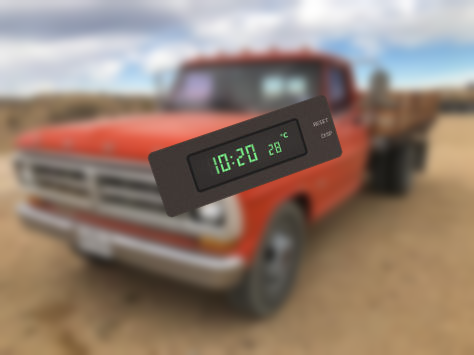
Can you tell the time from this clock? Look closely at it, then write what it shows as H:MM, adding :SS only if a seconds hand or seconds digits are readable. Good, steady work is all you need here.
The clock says 10:20
